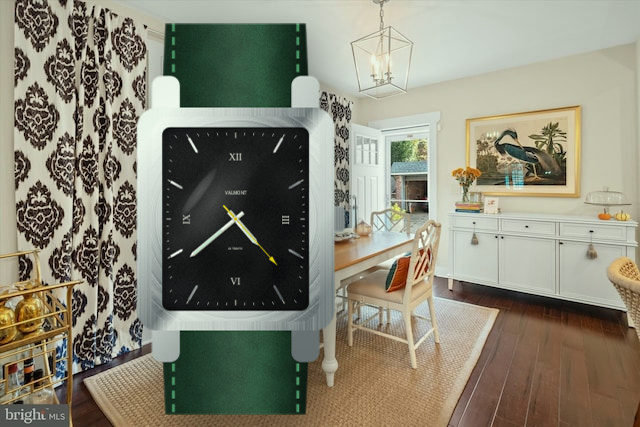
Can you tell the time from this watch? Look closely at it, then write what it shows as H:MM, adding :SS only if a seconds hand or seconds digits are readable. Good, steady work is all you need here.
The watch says 4:38:23
